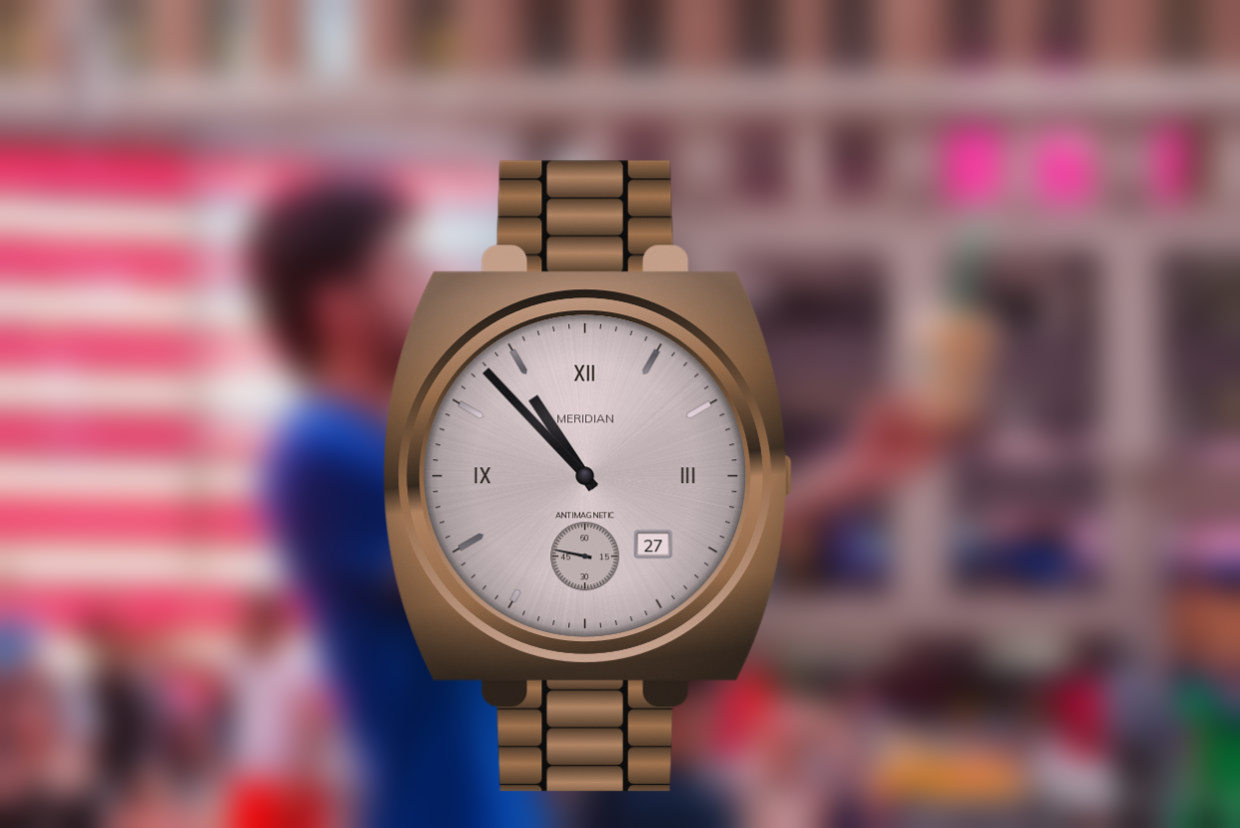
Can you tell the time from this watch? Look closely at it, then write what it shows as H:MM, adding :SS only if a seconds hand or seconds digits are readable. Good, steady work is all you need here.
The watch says 10:52:47
